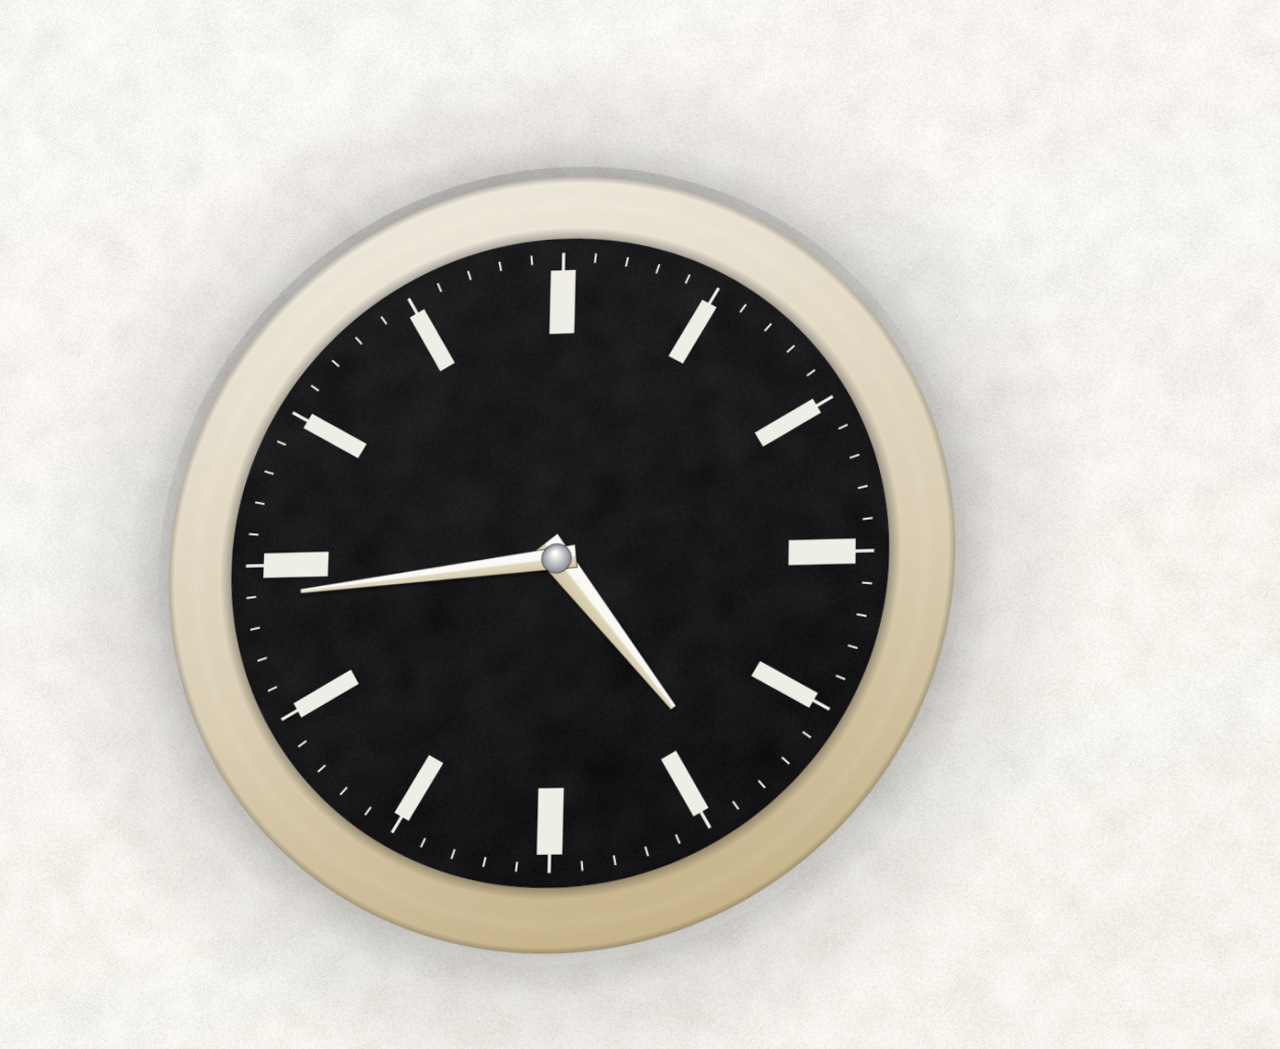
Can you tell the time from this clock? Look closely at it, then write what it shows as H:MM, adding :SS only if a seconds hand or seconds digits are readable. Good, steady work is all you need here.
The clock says 4:44
